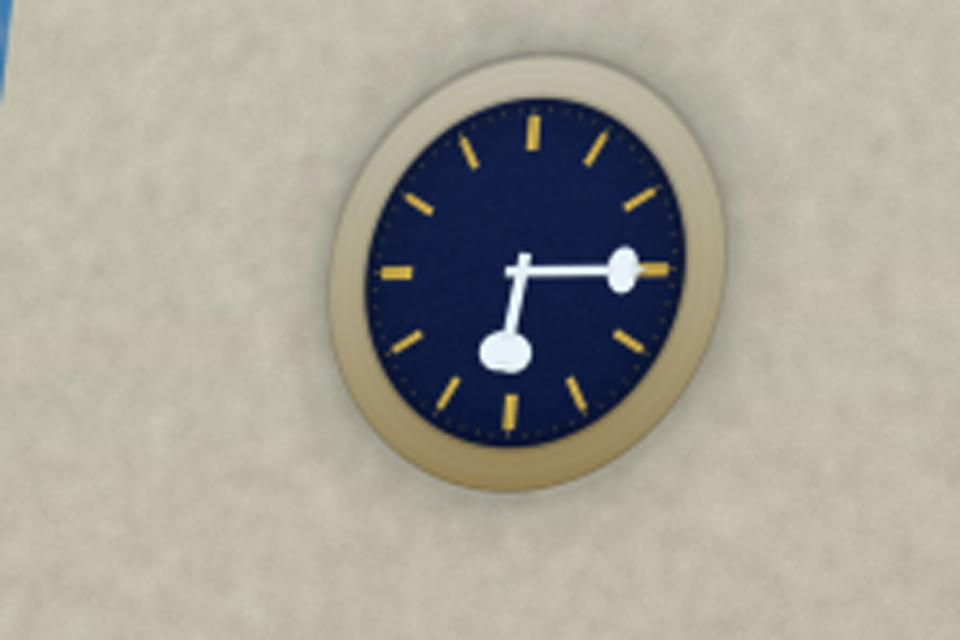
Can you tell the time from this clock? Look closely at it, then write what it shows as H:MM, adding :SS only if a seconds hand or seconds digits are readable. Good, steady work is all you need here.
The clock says 6:15
